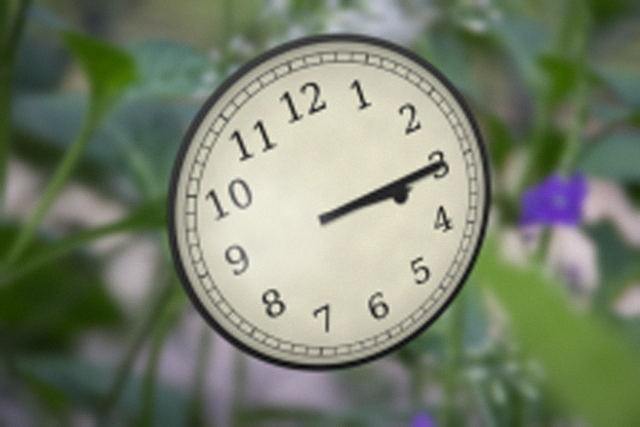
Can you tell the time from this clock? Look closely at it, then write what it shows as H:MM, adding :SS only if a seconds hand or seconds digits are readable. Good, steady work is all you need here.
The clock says 3:15
